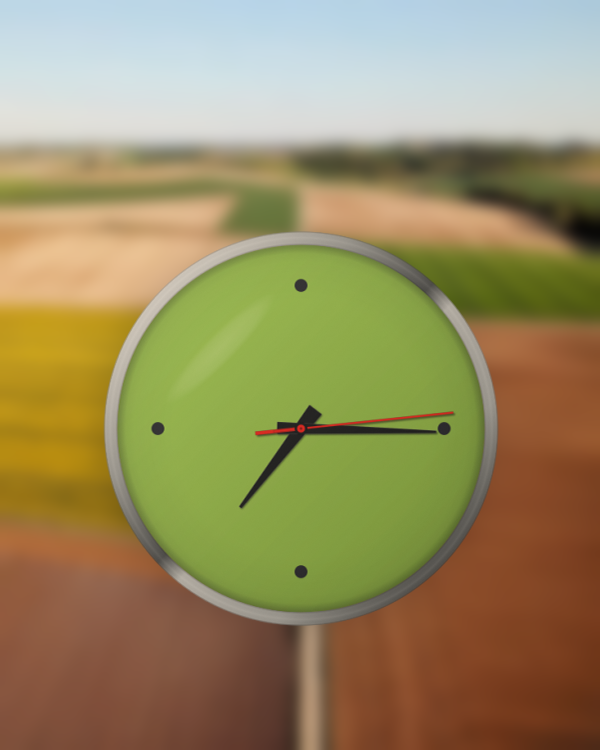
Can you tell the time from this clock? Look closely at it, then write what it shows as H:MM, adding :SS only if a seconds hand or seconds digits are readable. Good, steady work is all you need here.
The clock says 7:15:14
